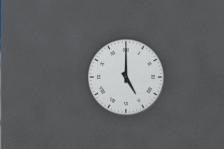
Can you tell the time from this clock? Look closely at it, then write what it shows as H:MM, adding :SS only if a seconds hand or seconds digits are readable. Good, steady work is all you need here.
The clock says 5:00
